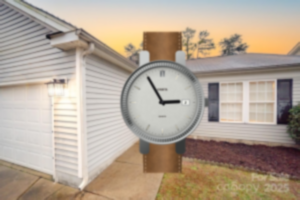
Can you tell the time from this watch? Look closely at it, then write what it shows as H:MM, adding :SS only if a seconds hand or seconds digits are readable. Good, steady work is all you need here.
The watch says 2:55
